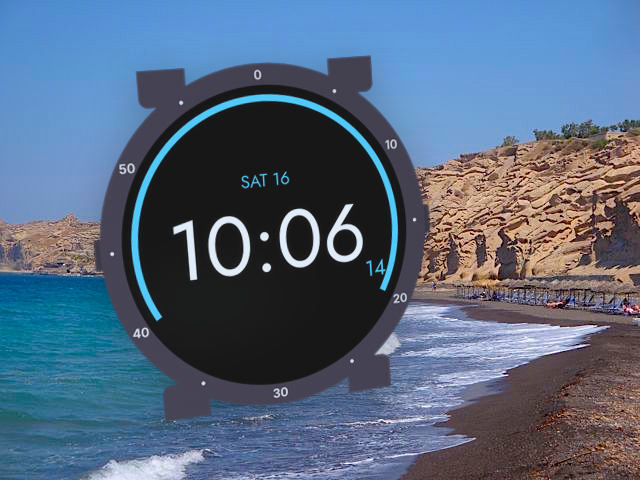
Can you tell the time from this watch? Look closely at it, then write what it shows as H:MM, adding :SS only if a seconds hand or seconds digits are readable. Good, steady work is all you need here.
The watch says 10:06:14
